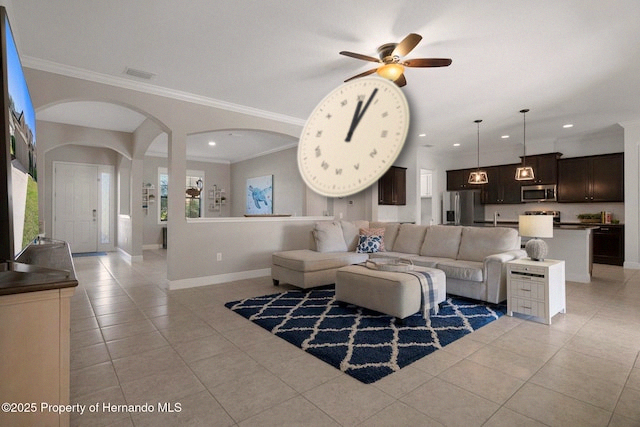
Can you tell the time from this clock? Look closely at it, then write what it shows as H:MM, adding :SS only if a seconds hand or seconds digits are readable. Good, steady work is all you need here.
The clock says 12:03
